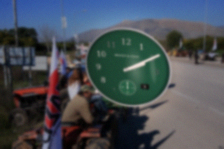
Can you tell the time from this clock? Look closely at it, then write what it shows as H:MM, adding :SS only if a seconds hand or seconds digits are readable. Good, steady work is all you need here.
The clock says 2:10
